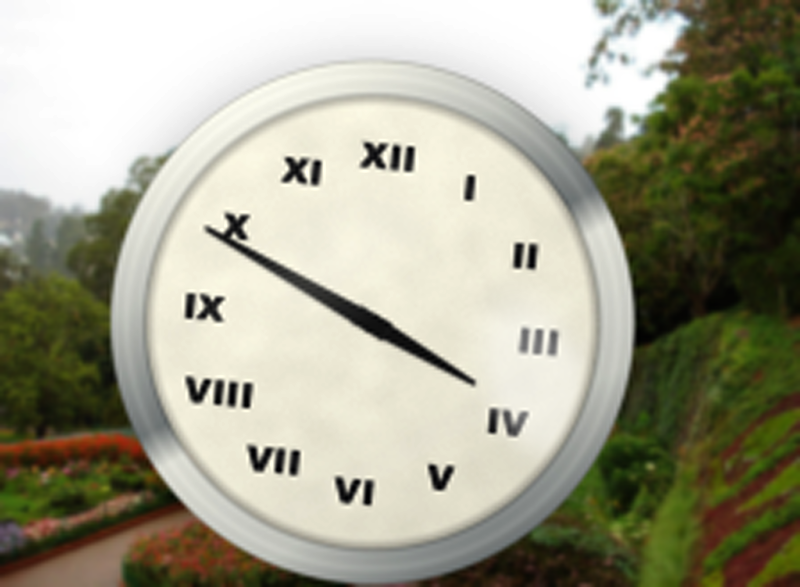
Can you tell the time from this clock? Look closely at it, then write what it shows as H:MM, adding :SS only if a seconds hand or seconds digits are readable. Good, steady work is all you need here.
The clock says 3:49
